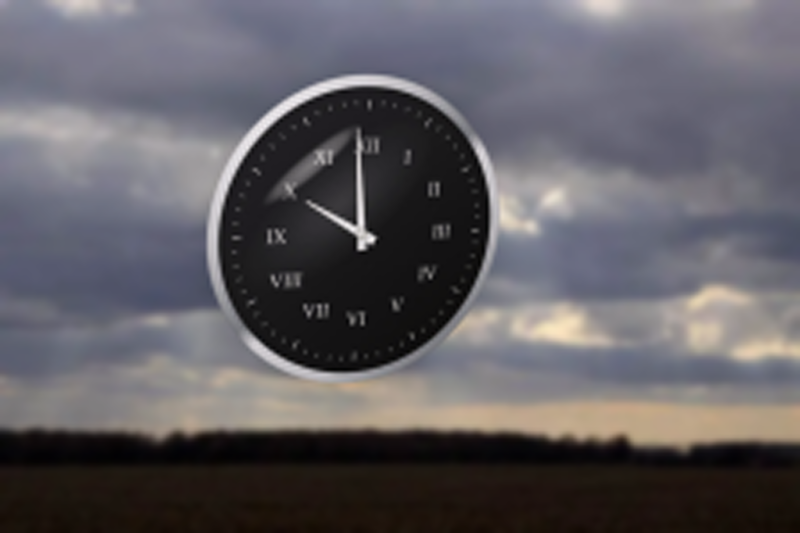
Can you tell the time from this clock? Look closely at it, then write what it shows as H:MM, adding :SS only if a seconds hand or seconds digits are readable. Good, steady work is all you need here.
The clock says 9:59
